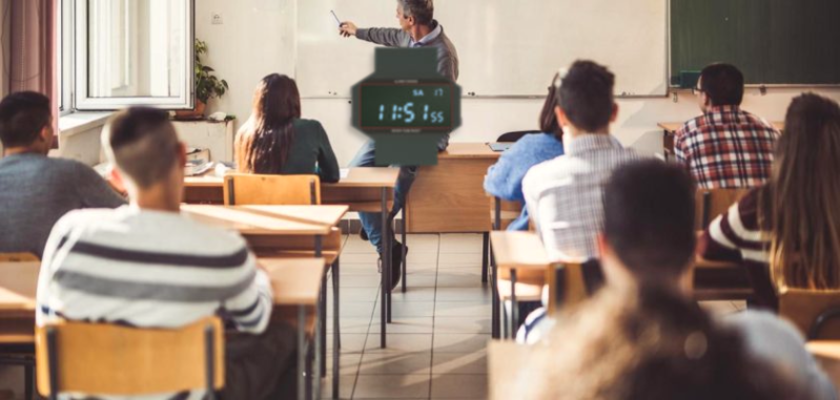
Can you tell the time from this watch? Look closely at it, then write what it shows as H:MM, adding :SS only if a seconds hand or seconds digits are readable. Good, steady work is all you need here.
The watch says 11:51
